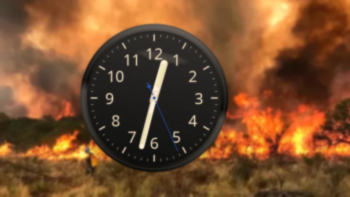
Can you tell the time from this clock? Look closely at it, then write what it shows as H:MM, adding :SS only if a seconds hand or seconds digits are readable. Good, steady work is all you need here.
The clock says 12:32:26
